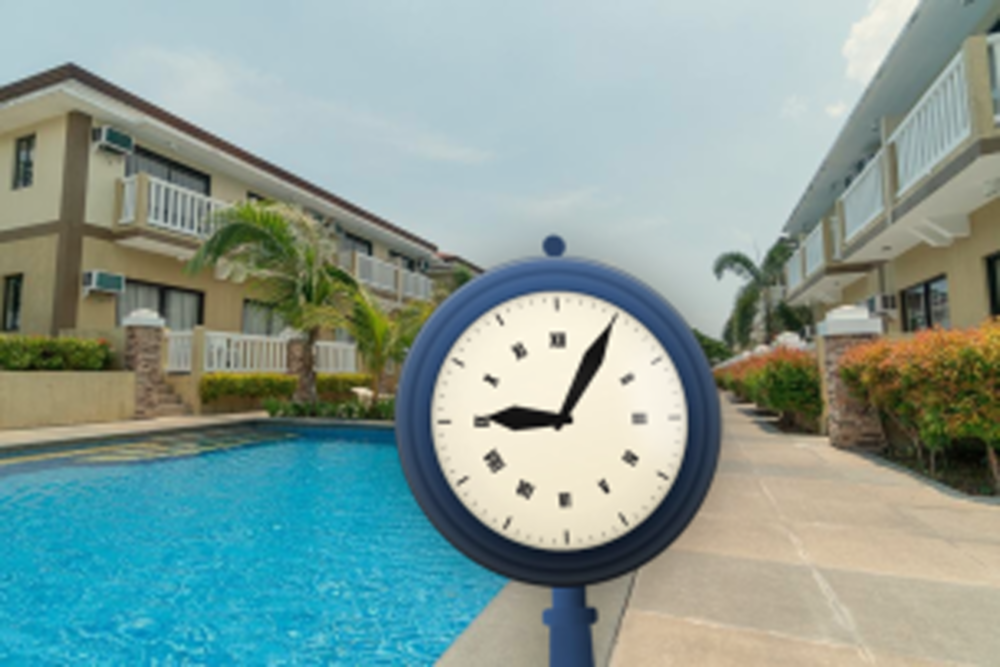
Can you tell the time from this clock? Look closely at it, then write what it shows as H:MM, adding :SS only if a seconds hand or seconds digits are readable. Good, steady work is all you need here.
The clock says 9:05
